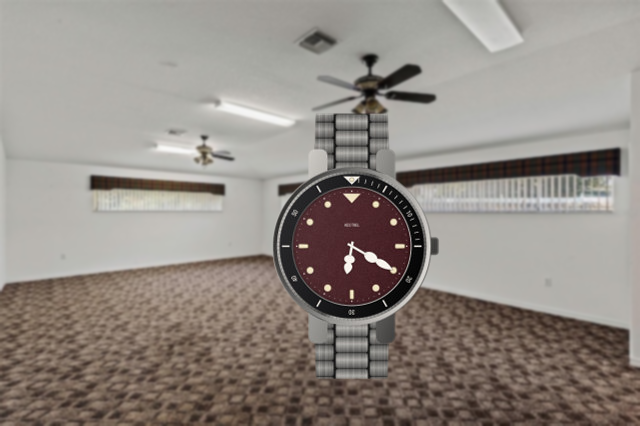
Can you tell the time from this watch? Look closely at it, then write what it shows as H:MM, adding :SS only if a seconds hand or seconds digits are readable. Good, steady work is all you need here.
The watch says 6:20
